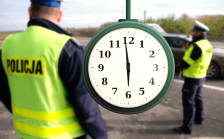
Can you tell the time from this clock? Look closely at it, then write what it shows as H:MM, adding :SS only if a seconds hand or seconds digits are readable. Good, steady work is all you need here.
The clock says 5:59
